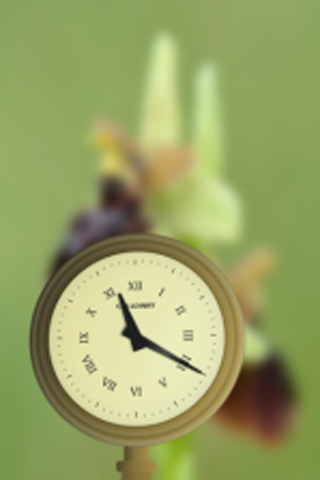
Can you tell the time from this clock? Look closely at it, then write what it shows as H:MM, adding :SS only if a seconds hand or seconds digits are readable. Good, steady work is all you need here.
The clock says 11:20
